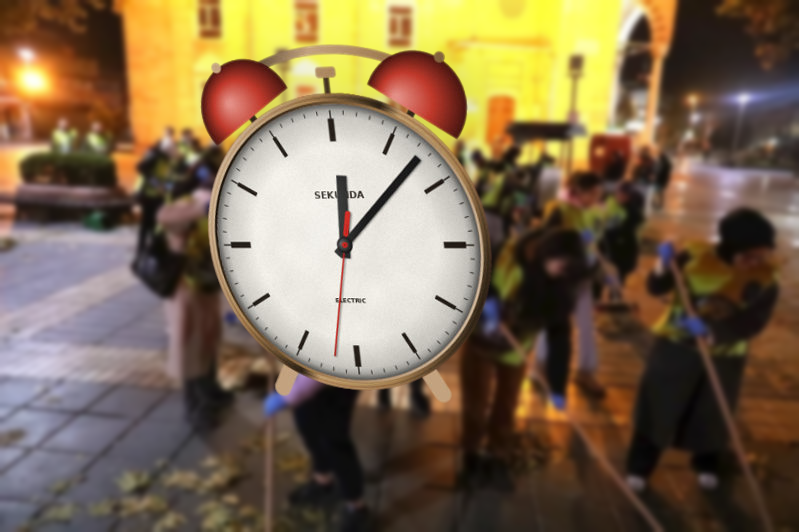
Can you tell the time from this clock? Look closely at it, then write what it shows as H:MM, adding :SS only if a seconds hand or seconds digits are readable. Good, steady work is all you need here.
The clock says 12:07:32
